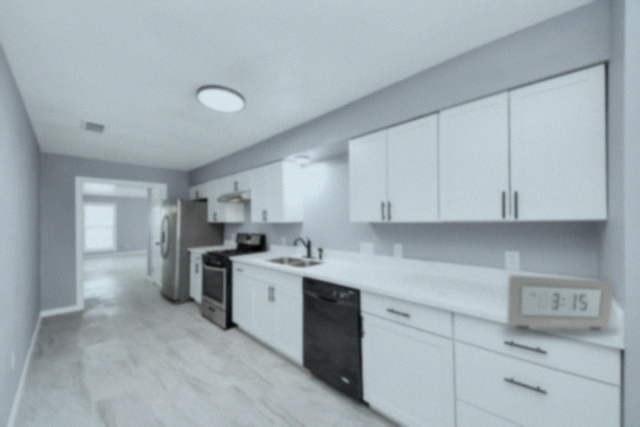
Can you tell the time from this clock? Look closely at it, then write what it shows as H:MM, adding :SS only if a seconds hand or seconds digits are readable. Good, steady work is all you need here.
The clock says 3:15
